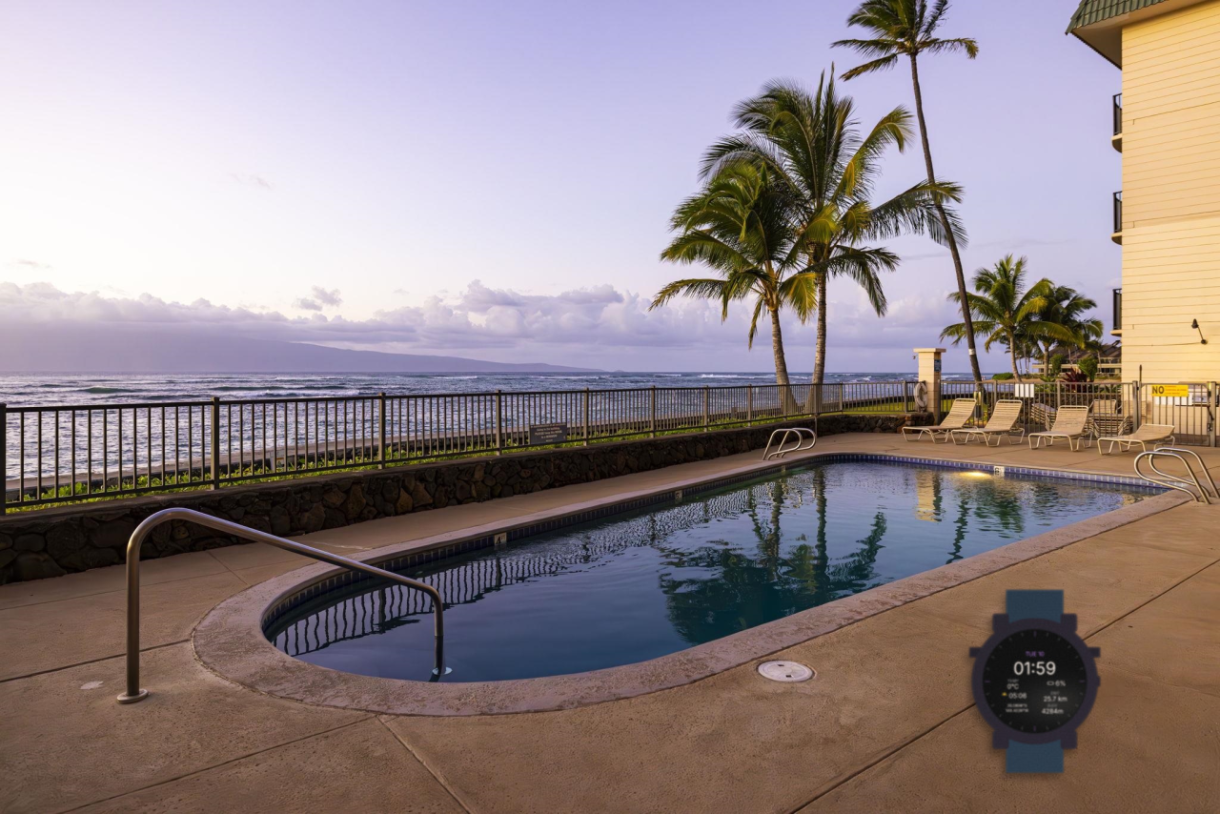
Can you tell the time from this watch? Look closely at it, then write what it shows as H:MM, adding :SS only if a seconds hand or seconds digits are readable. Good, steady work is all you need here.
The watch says 1:59
